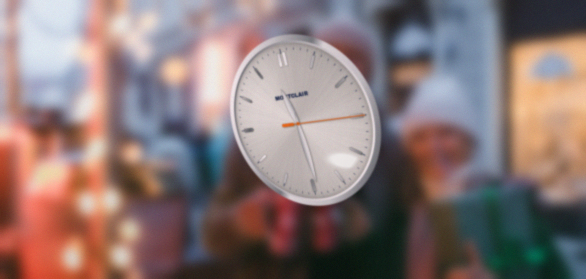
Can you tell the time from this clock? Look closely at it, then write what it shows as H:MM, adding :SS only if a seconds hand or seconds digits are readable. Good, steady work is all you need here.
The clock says 11:29:15
